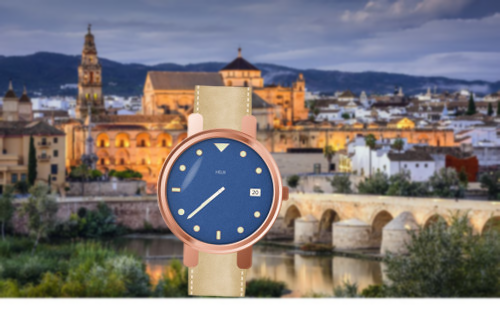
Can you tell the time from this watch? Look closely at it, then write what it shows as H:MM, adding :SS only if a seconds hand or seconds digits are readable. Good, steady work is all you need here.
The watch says 7:38
